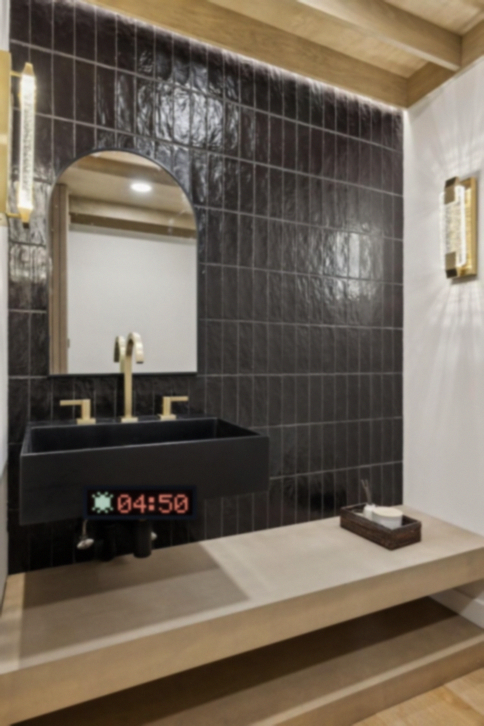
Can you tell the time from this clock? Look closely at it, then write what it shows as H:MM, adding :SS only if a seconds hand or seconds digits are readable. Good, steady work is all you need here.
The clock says 4:50
